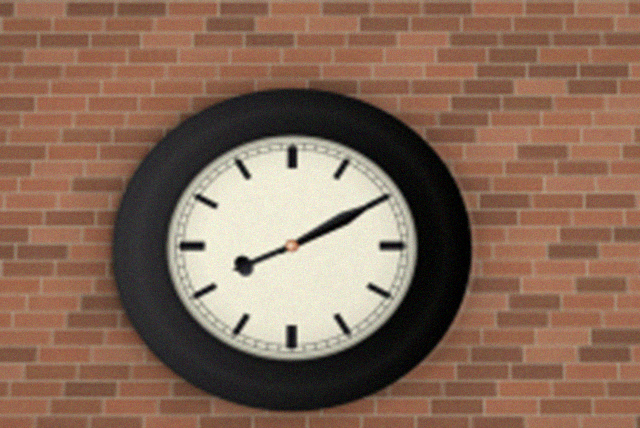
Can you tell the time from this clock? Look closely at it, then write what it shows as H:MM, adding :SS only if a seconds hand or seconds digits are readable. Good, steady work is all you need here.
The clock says 8:10
